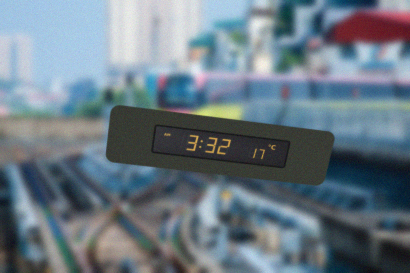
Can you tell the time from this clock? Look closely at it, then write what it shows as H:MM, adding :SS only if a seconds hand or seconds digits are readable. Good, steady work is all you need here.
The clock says 3:32
